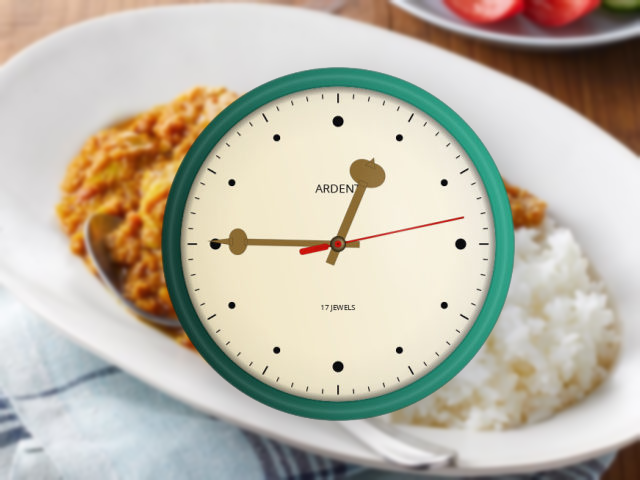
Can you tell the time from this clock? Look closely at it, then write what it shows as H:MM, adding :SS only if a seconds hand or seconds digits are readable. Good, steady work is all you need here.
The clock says 12:45:13
